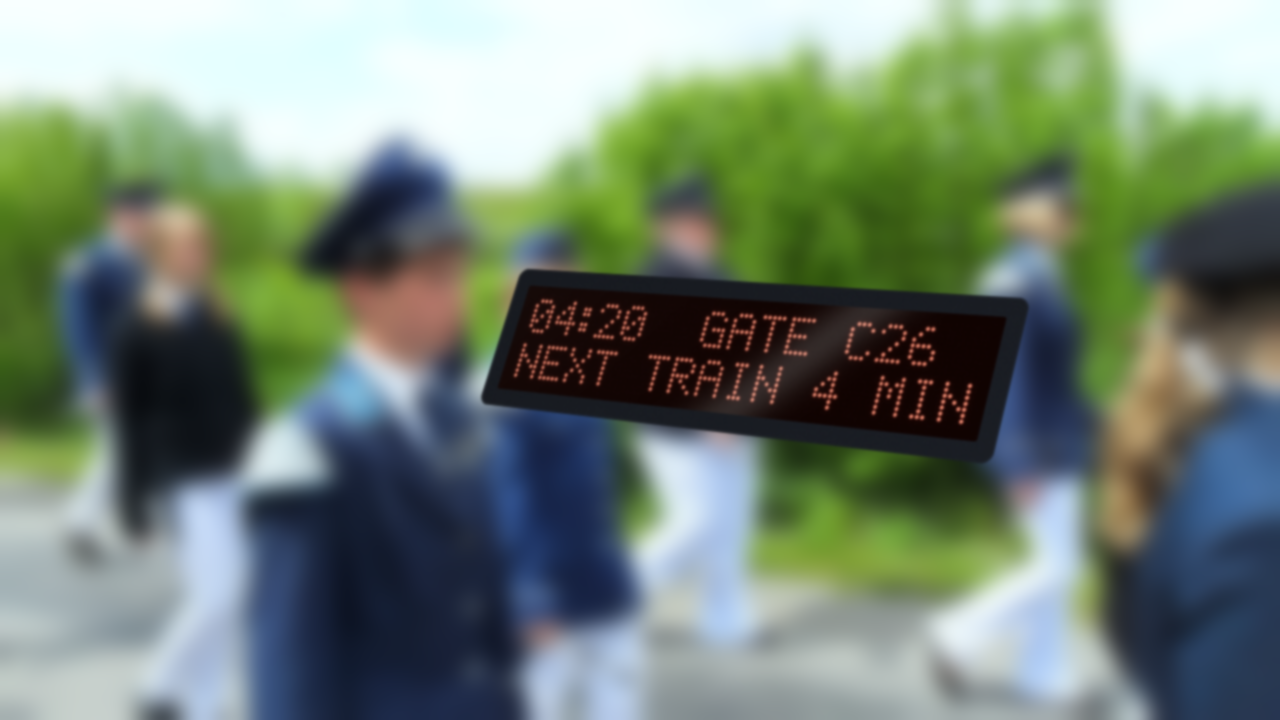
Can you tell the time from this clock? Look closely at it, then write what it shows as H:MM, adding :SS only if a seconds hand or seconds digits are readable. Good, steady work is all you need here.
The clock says 4:20
